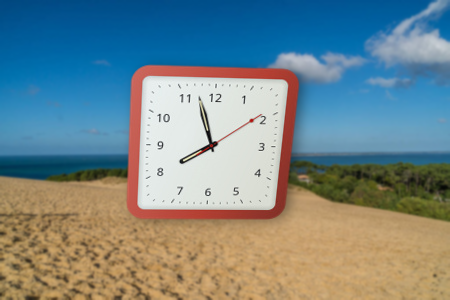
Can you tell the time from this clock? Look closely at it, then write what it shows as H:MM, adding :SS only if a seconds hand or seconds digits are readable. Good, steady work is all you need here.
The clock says 7:57:09
